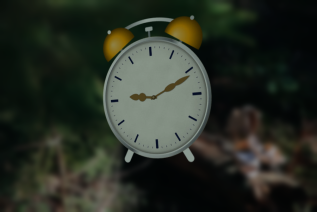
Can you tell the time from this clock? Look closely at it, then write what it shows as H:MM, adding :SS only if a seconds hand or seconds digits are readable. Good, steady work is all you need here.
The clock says 9:11
